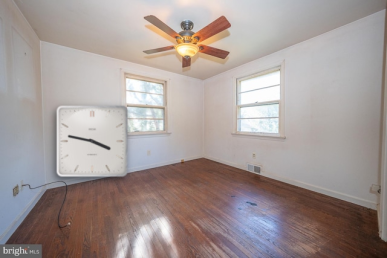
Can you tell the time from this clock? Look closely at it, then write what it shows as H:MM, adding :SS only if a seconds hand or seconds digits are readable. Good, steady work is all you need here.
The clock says 3:47
